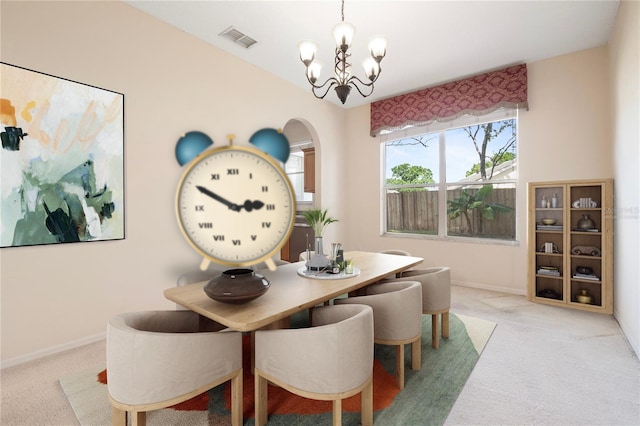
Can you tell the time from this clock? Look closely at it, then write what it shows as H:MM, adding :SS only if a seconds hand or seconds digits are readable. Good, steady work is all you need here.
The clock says 2:50
